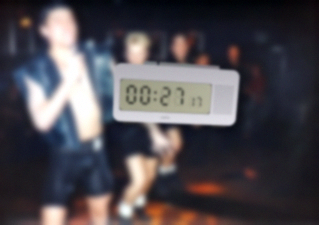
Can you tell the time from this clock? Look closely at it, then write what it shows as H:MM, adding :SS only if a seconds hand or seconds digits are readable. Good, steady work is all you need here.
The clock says 0:27
